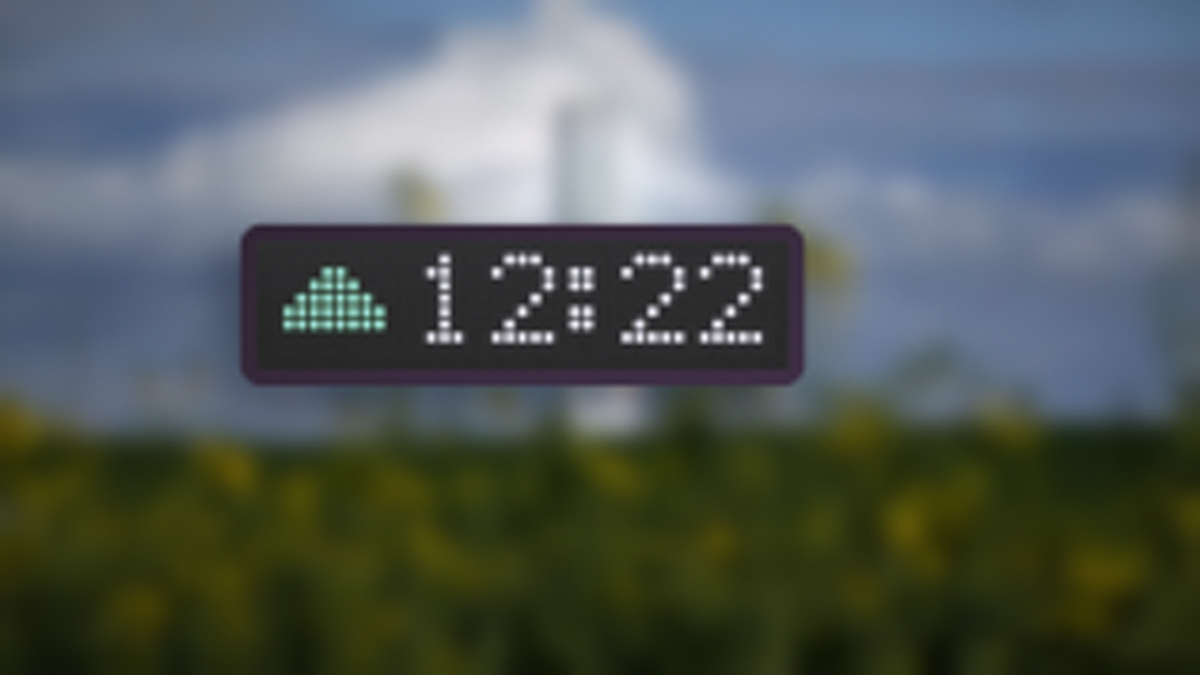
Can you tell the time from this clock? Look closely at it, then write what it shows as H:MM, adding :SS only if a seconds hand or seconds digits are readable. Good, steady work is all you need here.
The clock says 12:22
